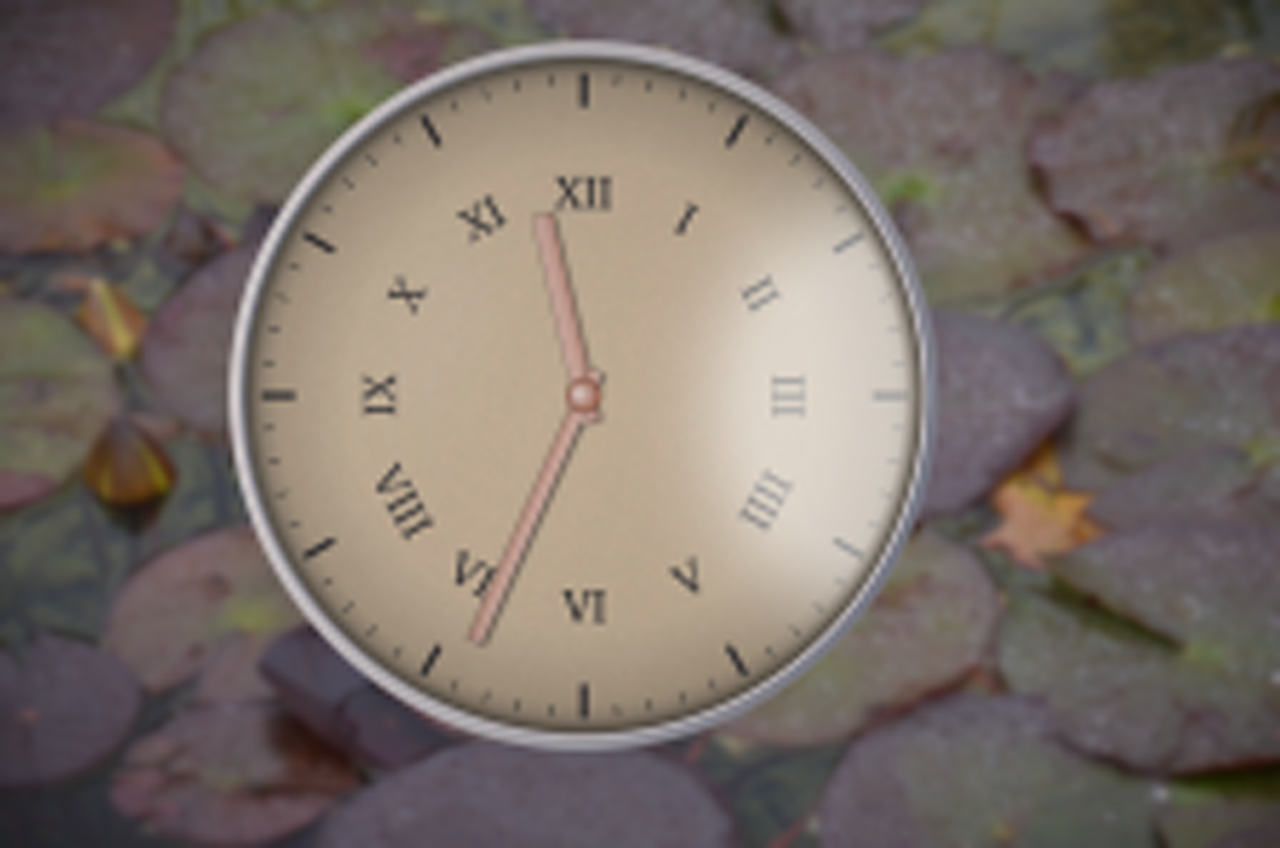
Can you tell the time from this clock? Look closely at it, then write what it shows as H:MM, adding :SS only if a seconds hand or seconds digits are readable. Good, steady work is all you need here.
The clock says 11:34
